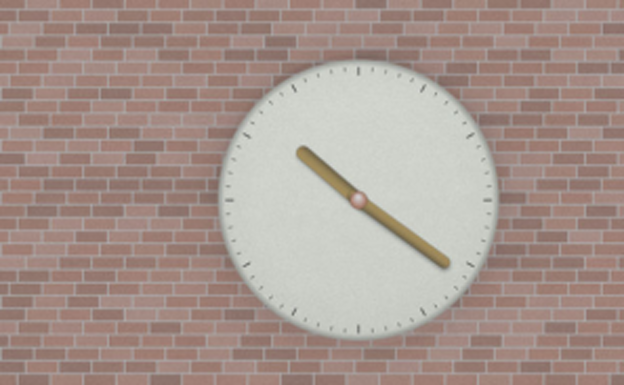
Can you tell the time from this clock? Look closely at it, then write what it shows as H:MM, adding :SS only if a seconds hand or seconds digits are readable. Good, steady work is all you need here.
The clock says 10:21
